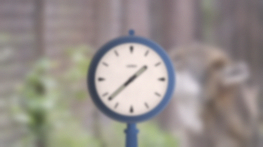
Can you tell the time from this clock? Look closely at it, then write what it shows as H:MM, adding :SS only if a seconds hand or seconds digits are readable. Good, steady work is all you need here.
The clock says 1:38
